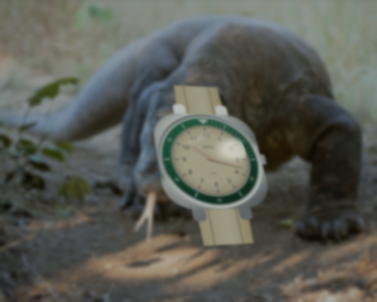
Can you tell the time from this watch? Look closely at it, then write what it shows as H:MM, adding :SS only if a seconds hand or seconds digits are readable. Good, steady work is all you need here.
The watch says 10:18
